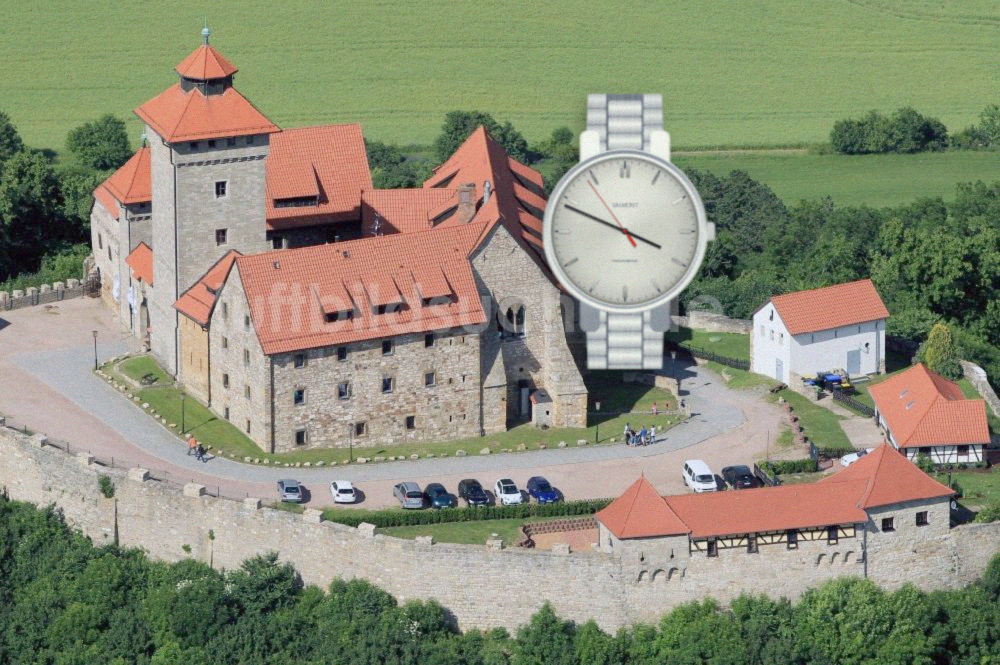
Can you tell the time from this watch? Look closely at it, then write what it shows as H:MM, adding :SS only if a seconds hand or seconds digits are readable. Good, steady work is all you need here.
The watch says 3:48:54
